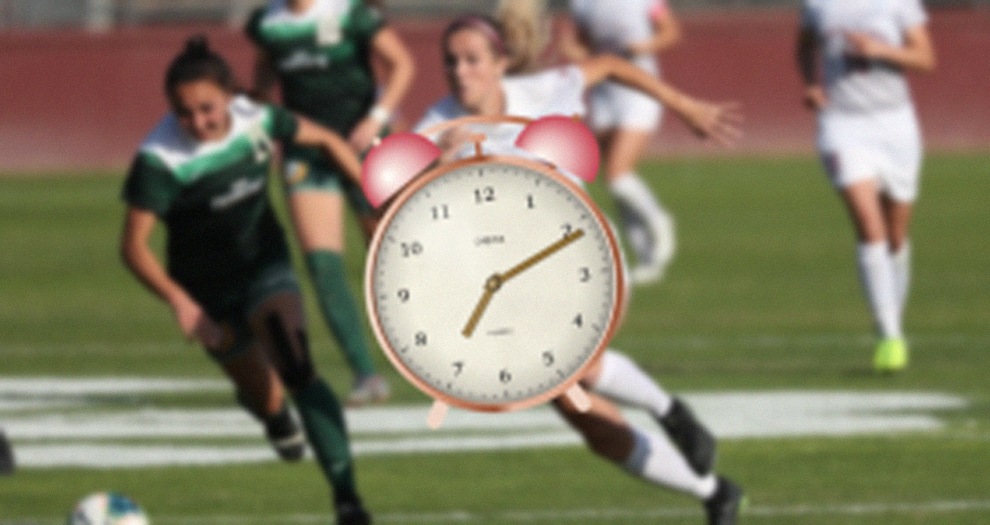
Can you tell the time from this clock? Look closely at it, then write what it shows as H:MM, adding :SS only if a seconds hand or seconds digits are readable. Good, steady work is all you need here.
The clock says 7:11
